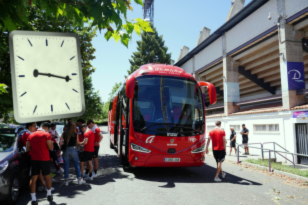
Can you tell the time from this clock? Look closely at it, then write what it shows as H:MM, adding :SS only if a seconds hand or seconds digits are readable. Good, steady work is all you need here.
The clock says 9:17
